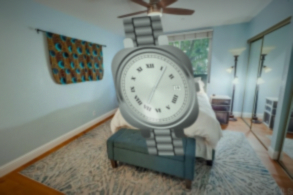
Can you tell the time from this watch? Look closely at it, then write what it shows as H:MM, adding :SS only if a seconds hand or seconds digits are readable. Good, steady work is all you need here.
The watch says 7:06
